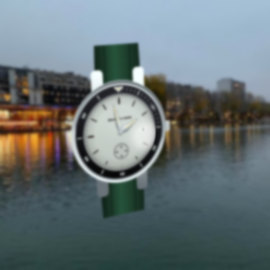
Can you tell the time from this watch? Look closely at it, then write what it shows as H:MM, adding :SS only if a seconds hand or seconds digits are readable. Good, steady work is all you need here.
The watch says 1:58
